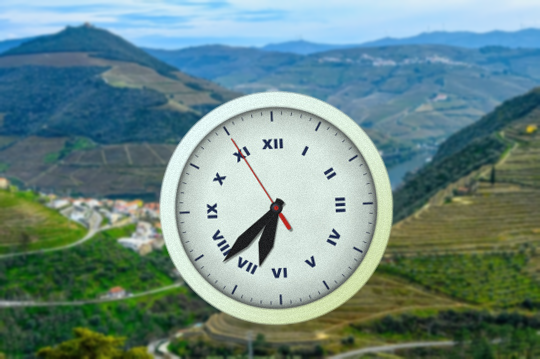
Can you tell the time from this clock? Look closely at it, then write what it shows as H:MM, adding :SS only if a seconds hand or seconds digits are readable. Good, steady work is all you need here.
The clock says 6:37:55
